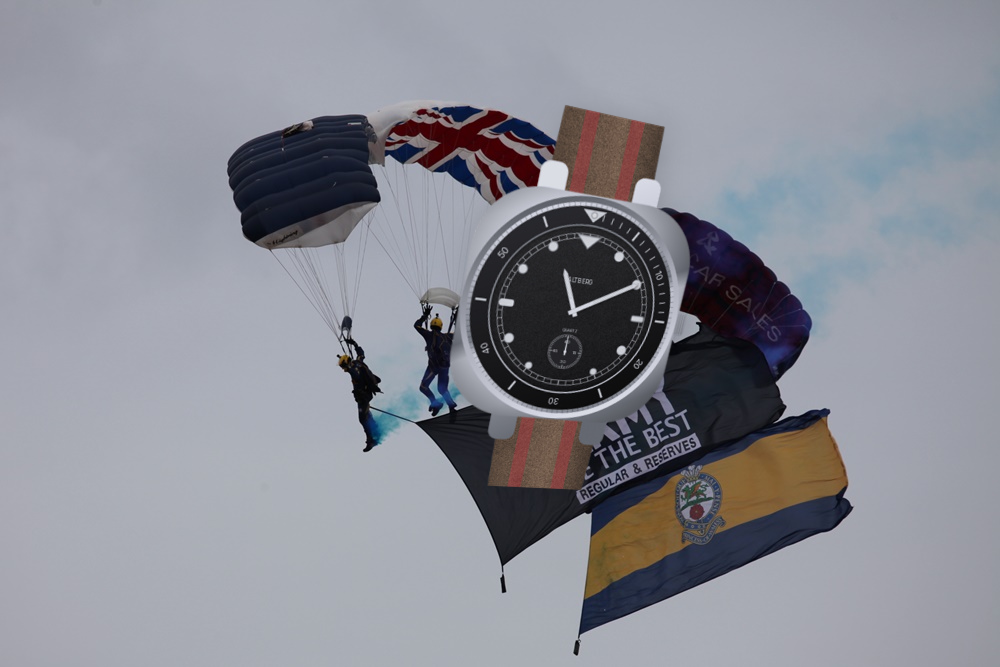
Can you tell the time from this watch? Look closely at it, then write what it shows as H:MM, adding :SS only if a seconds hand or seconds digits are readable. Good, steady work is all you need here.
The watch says 11:10
